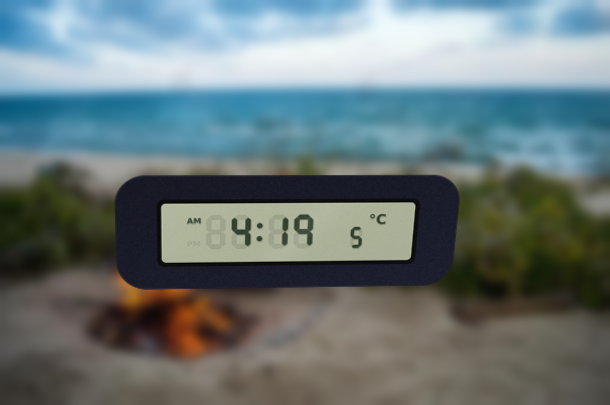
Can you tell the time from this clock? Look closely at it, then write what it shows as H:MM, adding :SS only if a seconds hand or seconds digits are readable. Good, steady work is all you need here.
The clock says 4:19
